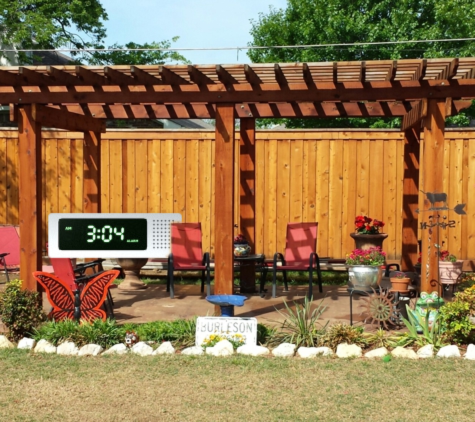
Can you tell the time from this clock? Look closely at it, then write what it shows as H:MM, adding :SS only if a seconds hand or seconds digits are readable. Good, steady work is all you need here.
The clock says 3:04
